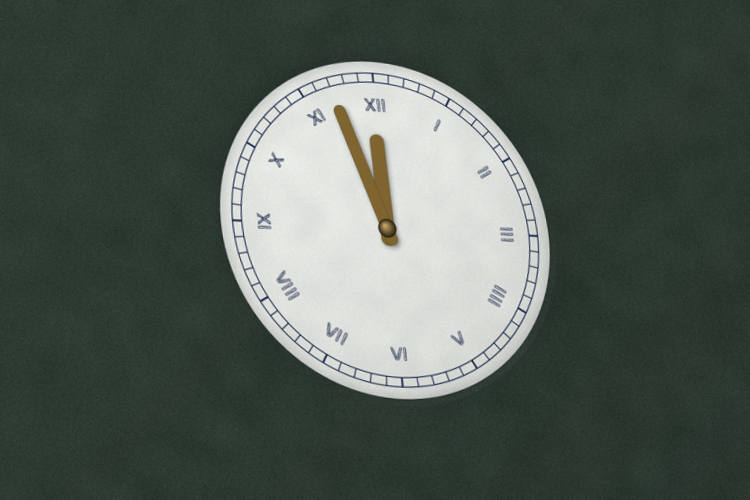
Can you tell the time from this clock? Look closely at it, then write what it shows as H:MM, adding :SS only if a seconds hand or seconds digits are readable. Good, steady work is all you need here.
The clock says 11:57
